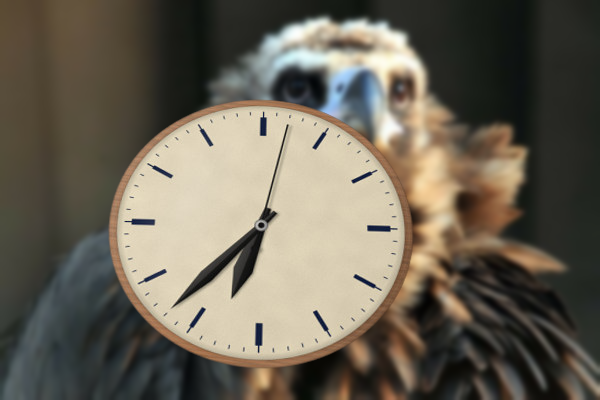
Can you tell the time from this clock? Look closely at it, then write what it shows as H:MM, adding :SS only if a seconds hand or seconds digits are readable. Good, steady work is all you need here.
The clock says 6:37:02
